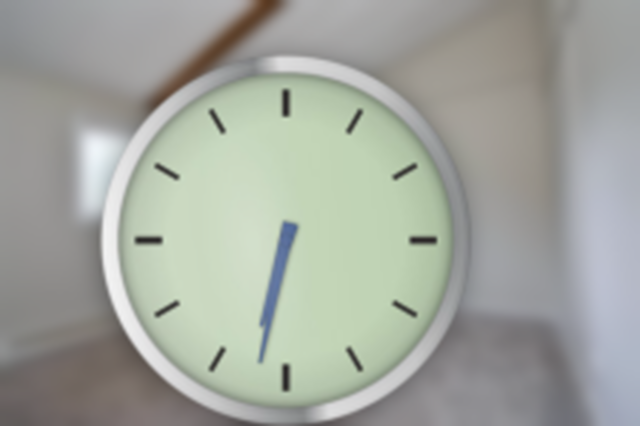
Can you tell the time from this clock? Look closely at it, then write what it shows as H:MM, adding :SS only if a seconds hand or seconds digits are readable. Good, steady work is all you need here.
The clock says 6:32
